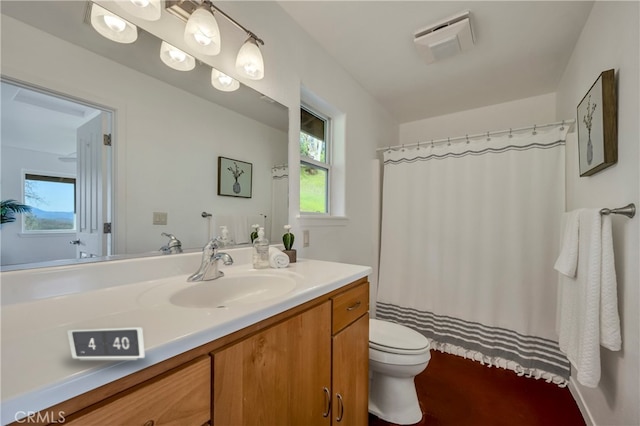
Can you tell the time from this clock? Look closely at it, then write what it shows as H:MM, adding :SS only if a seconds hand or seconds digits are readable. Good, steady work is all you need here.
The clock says 4:40
